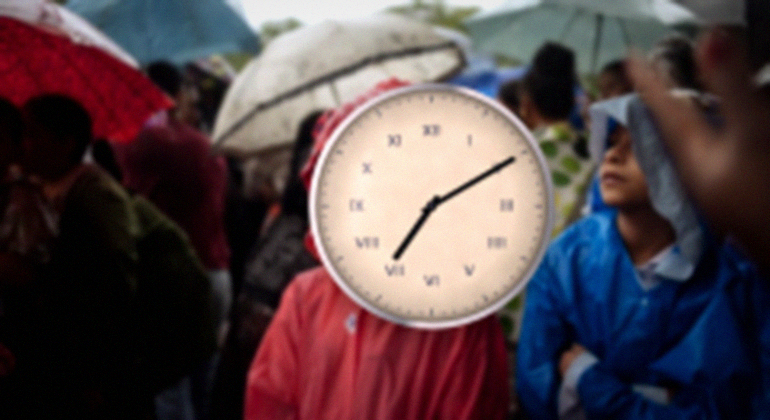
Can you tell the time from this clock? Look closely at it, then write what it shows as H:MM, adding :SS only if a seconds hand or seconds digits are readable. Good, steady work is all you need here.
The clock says 7:10
